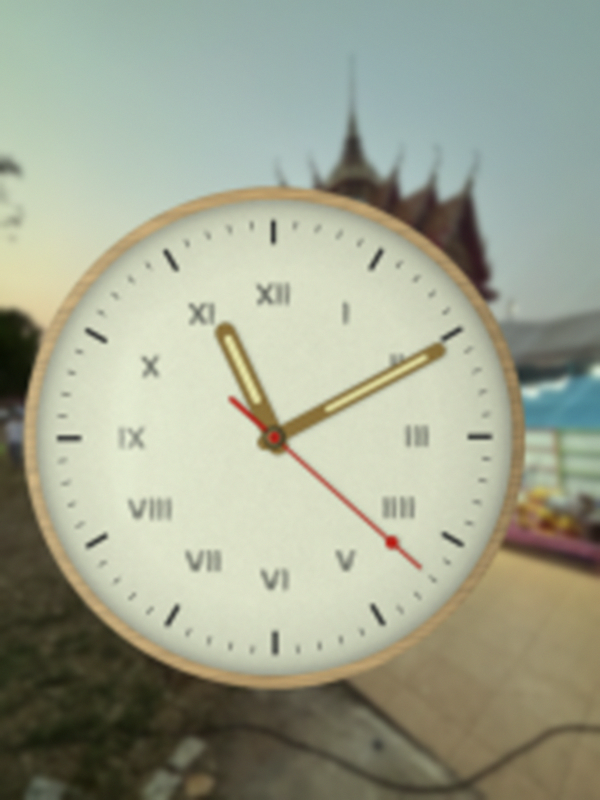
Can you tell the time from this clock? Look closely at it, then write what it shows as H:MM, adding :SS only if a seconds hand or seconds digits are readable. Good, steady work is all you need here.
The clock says 11:10:22
